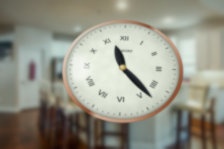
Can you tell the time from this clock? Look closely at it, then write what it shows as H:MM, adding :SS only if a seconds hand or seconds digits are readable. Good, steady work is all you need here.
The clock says 11:23
